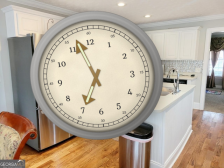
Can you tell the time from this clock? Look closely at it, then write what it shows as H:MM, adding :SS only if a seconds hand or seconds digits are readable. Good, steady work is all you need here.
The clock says 6:57
